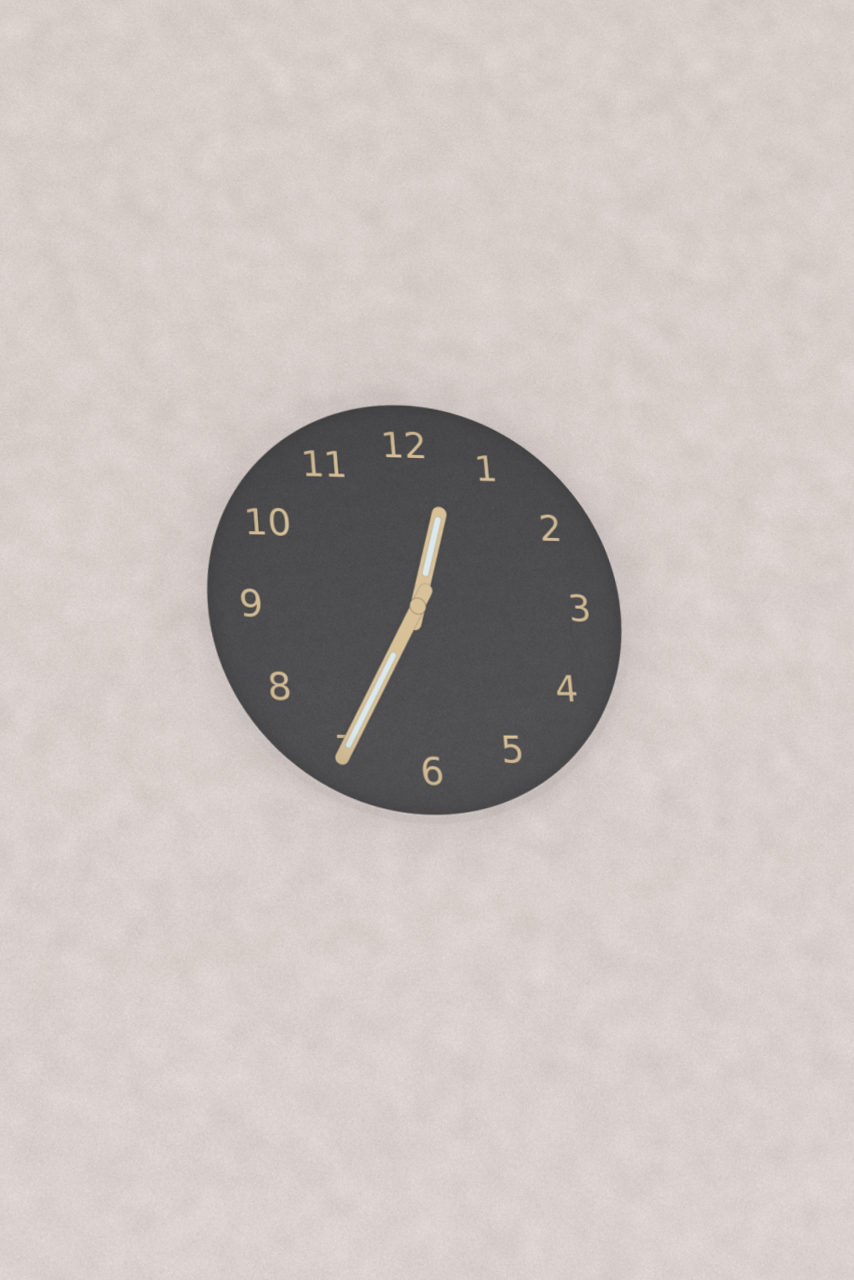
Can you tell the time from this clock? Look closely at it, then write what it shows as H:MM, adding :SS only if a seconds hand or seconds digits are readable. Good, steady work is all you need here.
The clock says 12:35
